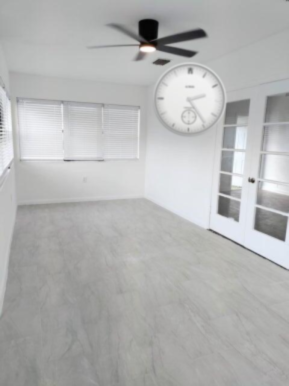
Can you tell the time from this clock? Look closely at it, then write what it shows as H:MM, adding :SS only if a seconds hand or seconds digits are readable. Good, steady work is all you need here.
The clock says 2:24
